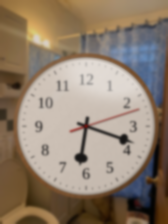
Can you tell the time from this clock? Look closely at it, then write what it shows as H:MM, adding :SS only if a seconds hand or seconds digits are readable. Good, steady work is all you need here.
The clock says 6:18:12
